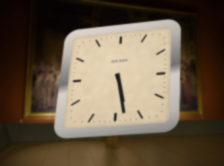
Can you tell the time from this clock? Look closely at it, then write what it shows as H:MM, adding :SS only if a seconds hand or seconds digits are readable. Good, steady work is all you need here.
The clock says 5:28
